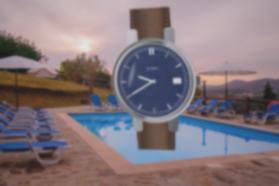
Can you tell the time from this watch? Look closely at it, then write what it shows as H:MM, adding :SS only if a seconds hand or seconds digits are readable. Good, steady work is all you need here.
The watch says 9:40
